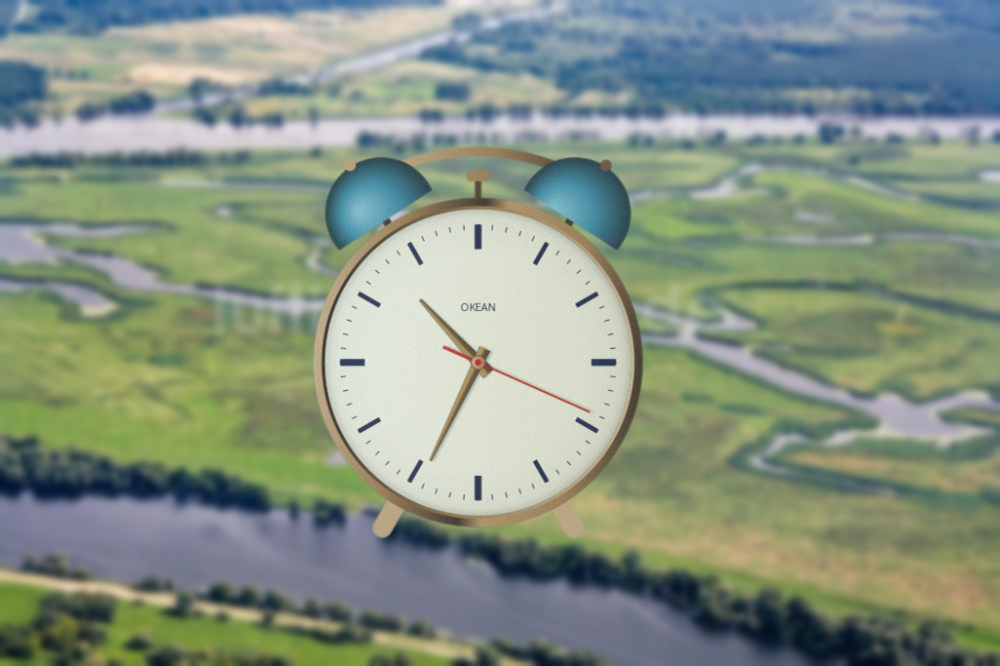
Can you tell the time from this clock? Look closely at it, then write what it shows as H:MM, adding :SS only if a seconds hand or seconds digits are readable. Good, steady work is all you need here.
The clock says 10:34:19
